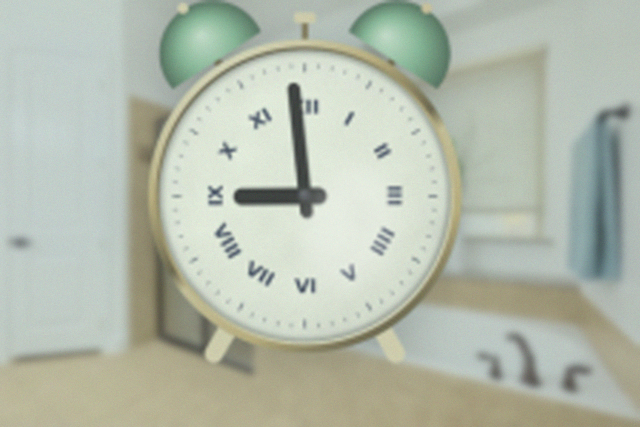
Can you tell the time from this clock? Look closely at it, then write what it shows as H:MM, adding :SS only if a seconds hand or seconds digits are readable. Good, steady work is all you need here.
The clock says 8:59
